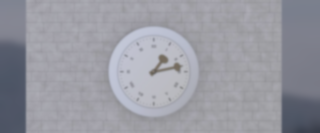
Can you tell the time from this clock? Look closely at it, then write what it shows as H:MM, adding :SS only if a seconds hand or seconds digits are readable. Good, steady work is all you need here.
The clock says 1:13
